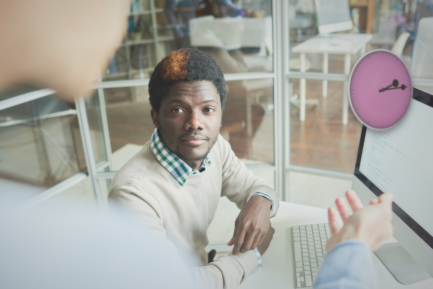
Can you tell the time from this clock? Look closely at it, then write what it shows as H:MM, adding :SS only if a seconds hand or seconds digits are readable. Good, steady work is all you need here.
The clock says 2:14
